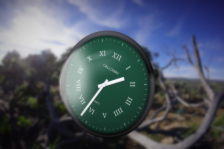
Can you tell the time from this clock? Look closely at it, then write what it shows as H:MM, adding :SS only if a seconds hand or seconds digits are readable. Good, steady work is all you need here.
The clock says 1:32
